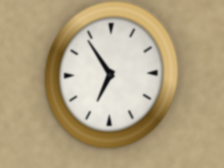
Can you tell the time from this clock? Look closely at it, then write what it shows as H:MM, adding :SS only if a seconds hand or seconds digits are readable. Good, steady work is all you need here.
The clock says 6:54
